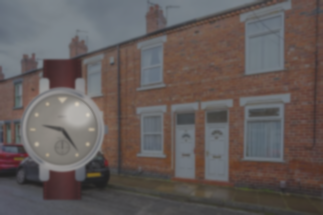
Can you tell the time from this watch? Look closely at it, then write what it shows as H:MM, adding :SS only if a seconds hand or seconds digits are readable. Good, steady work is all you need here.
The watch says 9:24
